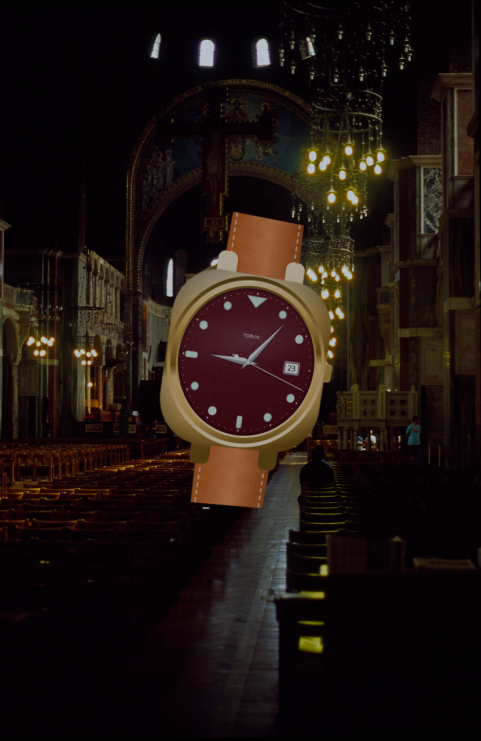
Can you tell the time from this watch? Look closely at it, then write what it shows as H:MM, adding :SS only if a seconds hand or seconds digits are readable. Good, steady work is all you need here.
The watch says 9:06:18
